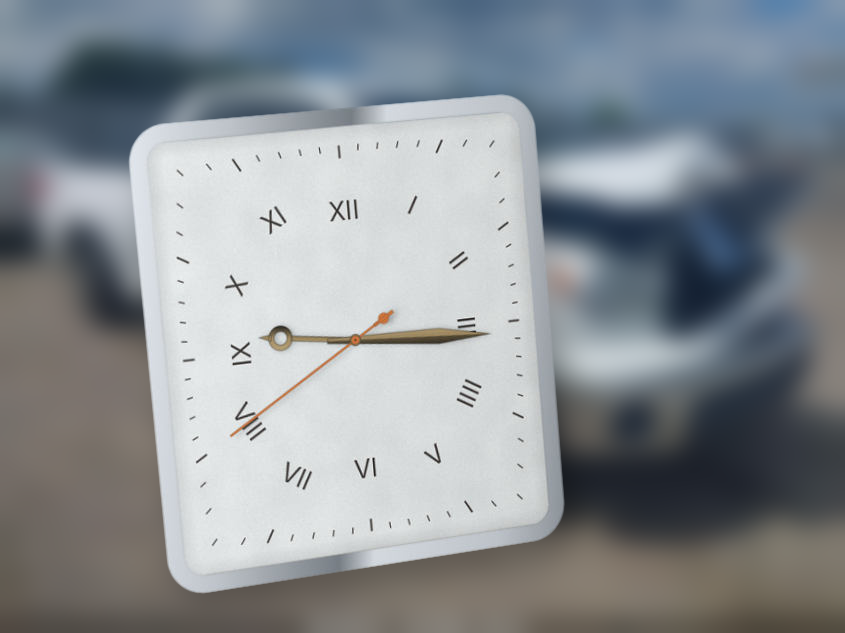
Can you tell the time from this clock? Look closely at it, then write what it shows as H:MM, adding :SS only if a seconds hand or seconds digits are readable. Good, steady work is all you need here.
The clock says 9:15:40
